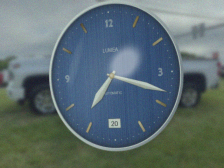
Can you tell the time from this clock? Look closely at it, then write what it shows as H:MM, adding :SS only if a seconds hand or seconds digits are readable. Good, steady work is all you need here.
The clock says 7:18
